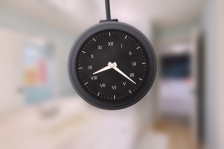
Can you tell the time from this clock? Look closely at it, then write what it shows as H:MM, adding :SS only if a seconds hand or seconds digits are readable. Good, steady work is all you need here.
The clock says 8:22
